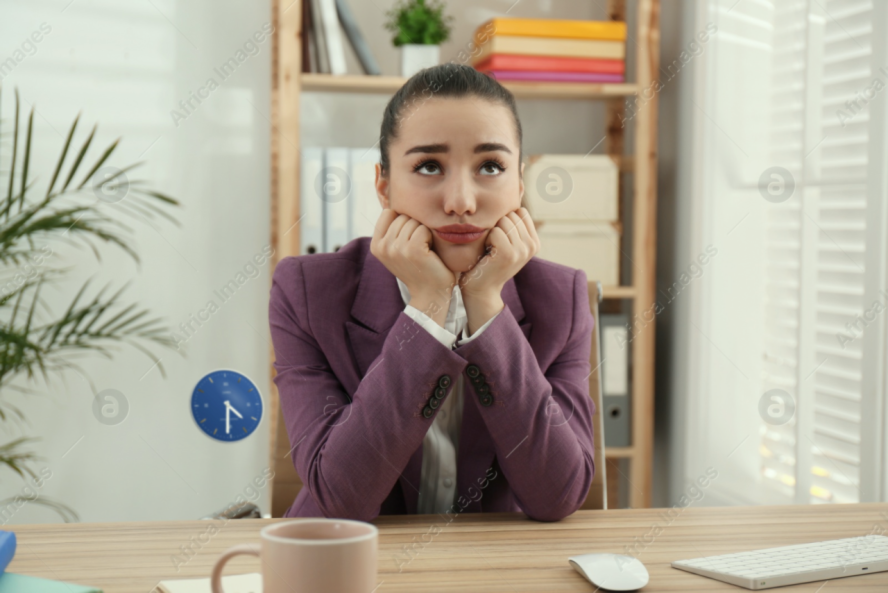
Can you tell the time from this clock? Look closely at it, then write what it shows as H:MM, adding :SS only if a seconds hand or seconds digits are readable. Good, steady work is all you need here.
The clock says 4:31
